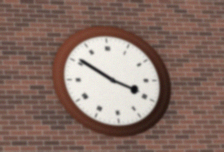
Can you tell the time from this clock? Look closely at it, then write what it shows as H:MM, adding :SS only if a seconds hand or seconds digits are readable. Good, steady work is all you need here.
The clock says 3:51
